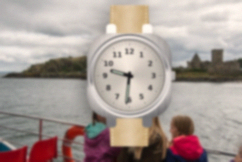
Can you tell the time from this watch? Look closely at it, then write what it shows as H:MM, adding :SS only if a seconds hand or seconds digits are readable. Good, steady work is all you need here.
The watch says 9:31
